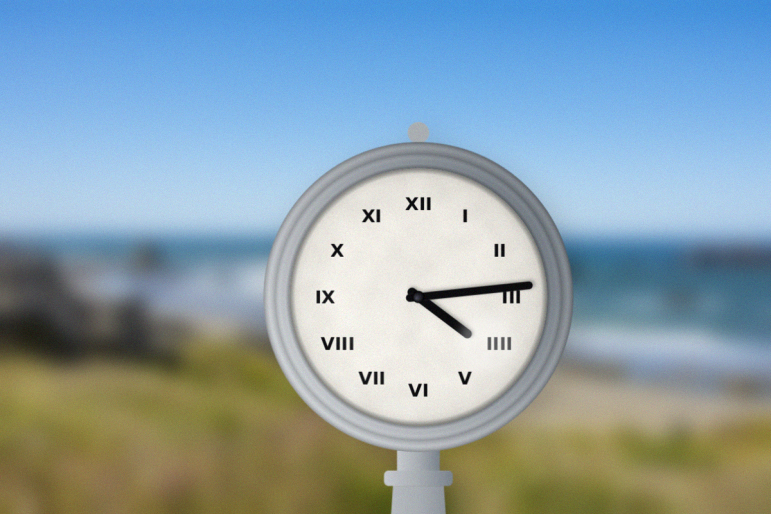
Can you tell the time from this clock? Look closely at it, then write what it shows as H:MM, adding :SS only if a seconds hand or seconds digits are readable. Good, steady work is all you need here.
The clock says 4:14
